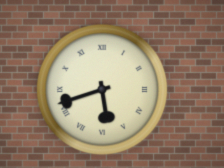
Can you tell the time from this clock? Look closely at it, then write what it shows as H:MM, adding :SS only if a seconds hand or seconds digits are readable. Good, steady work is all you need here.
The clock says 5:42
